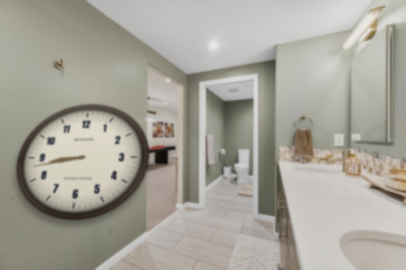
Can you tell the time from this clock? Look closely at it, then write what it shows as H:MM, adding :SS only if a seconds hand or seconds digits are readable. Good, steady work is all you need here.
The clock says 8:43
